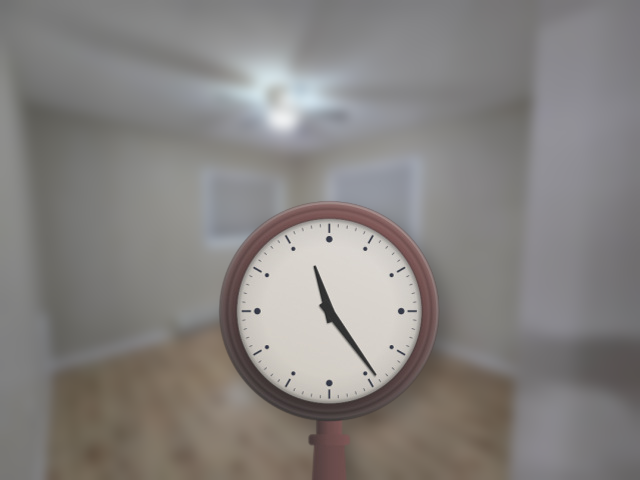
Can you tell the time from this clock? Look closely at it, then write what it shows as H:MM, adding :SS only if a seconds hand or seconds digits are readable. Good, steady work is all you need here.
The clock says 11:24
